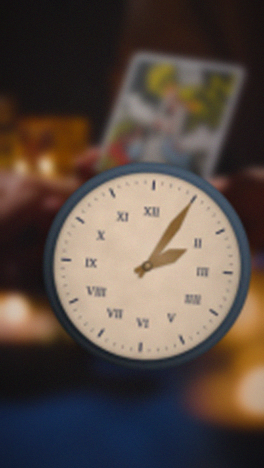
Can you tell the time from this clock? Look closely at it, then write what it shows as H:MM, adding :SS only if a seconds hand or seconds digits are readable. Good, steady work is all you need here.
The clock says 2:05
